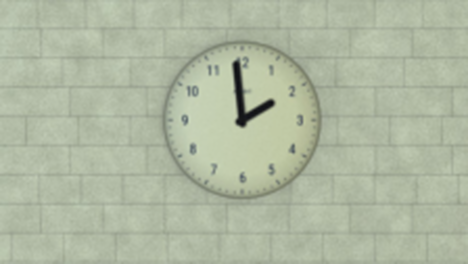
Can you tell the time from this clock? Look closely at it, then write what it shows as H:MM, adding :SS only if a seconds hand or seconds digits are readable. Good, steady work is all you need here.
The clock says 1:59
